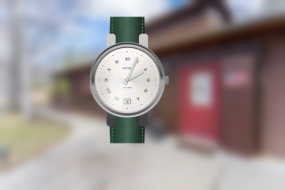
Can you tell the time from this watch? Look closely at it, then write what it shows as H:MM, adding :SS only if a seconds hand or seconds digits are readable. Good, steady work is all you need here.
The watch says 2:04
